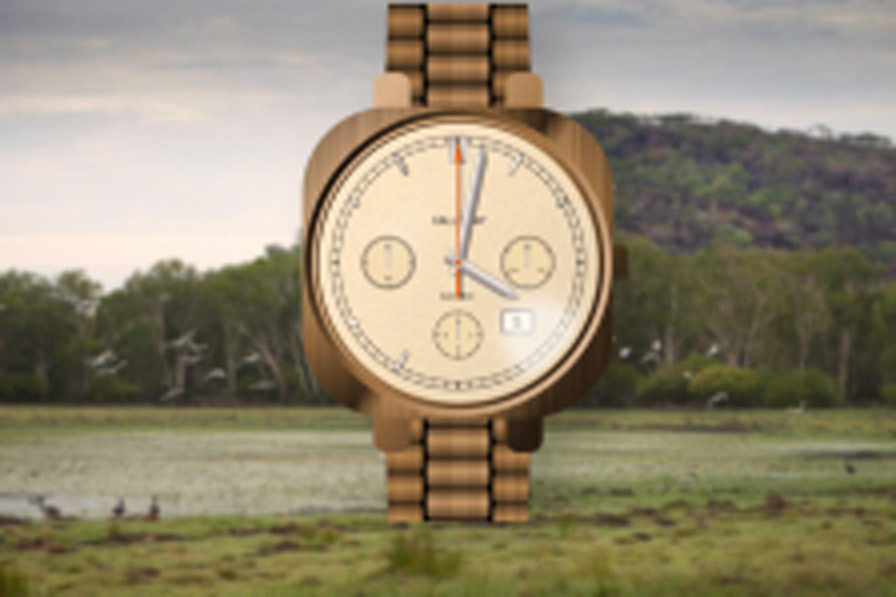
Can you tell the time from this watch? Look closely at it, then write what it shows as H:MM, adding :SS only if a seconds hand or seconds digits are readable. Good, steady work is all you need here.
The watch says 4:02
